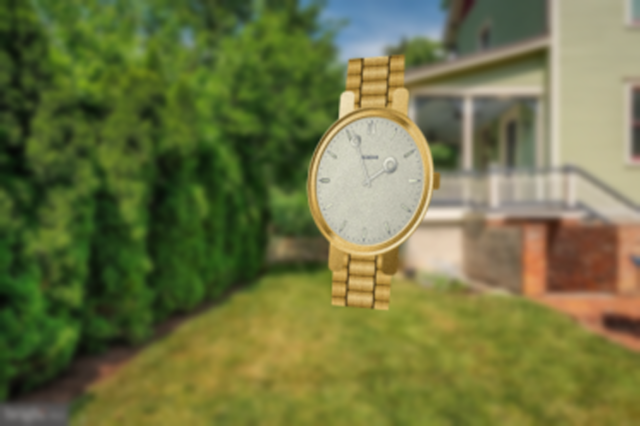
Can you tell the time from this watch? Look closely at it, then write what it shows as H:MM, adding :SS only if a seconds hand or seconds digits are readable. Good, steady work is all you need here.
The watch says 1:56
